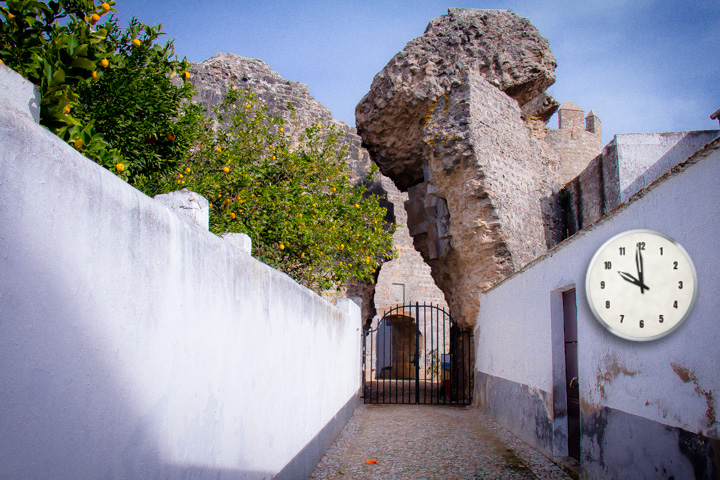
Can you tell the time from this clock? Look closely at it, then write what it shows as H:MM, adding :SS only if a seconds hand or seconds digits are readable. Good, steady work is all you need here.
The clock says 9:59
